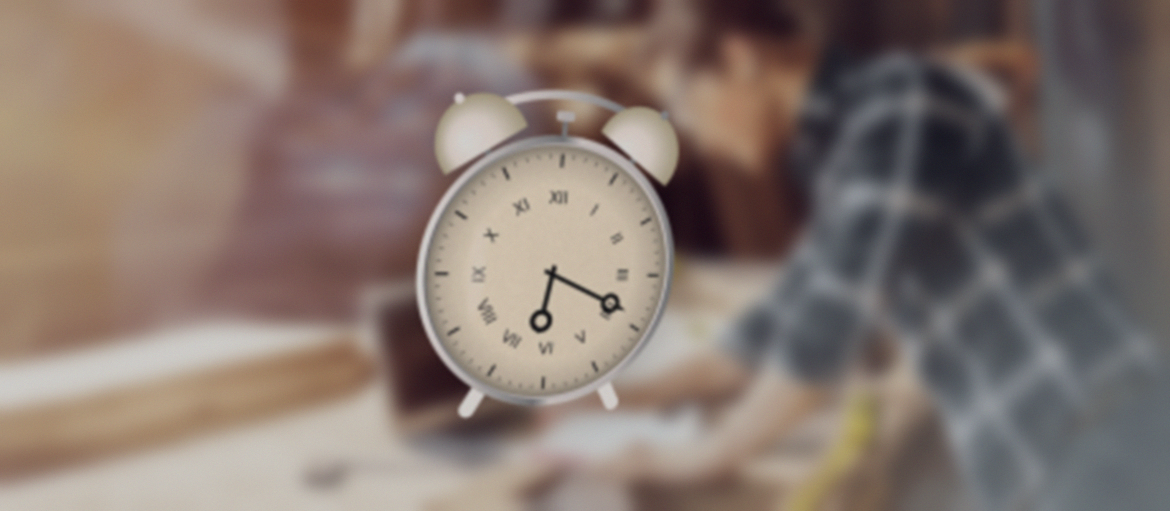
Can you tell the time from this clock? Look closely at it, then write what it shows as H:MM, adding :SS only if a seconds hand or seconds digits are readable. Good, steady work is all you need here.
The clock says 6:19
